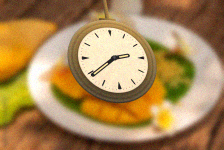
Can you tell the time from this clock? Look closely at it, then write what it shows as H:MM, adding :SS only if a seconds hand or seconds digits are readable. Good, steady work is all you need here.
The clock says 2:39
